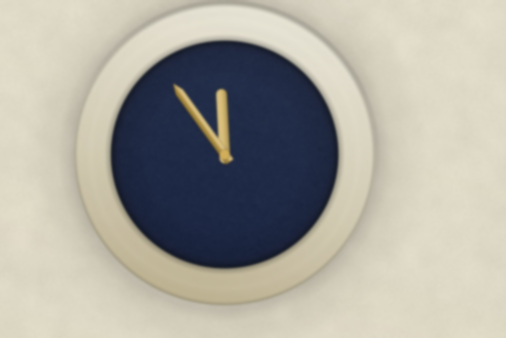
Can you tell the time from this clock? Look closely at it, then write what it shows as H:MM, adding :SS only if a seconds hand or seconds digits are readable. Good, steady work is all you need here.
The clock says 11:54
